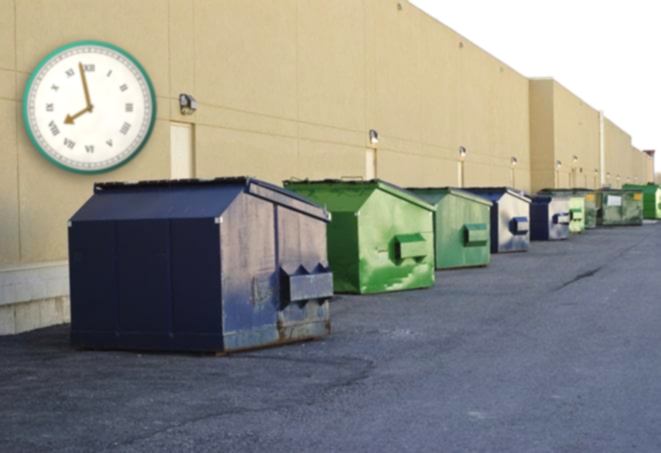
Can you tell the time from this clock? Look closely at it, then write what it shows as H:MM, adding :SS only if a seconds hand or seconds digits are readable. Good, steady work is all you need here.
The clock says 7:58
